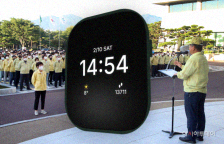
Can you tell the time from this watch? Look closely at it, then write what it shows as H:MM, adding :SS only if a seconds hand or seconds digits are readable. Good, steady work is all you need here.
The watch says 14:54
